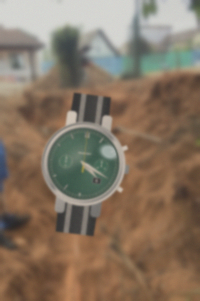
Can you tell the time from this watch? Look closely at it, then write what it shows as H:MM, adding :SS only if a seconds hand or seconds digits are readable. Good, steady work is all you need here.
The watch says 4:19
